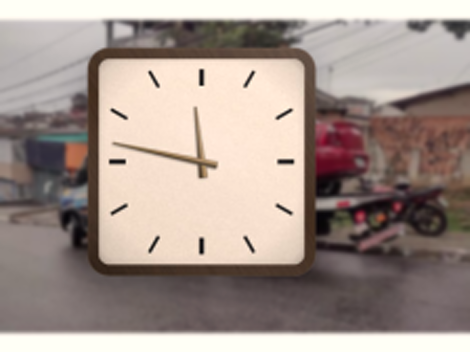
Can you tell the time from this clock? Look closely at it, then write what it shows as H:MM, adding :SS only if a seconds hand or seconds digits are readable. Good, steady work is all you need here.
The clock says 11:47
